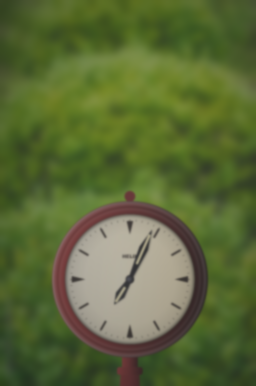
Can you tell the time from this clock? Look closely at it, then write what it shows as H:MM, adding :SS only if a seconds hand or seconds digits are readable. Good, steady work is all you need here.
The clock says 7:04
